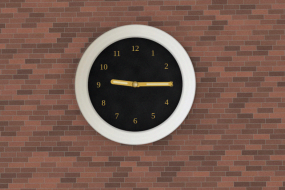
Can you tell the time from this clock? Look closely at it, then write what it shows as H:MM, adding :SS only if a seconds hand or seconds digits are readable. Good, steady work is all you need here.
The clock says 9:15
